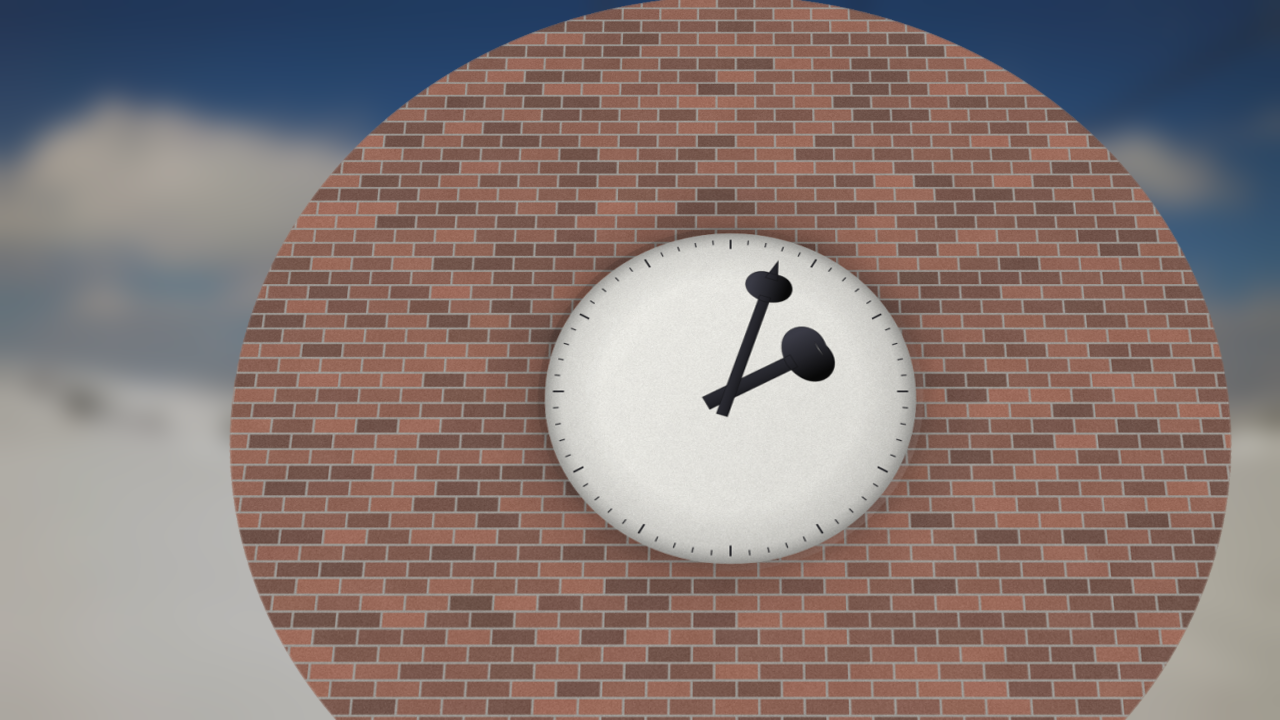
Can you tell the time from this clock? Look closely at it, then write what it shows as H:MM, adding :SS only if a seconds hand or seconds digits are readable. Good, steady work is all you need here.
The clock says 2:03
